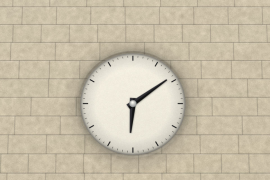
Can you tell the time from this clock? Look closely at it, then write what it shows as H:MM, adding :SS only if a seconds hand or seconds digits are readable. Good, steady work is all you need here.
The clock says 6:09
